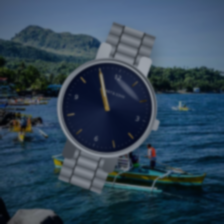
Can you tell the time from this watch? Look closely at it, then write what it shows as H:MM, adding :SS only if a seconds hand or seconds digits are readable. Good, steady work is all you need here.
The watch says 10:55
